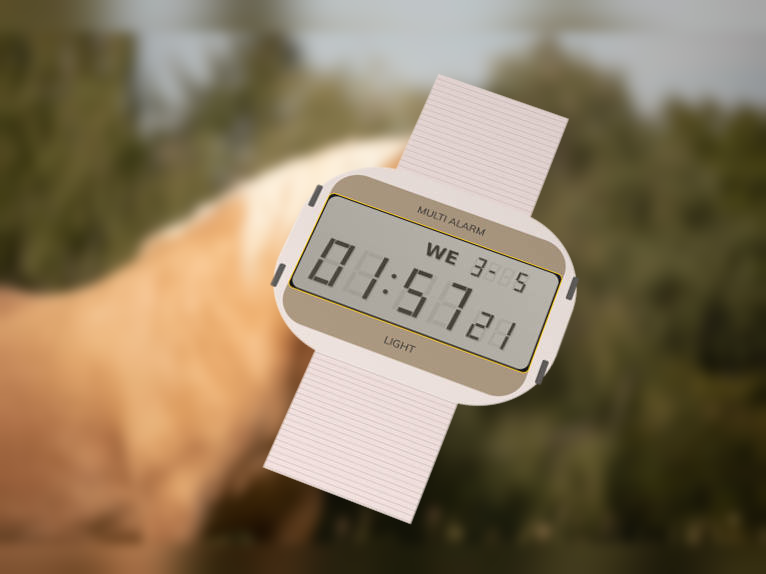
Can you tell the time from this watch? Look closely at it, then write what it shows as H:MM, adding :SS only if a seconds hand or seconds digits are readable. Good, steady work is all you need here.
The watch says 1:57:21
